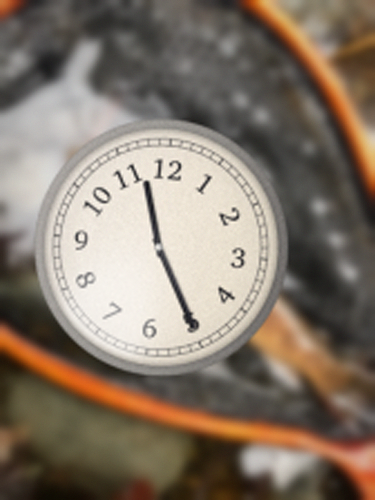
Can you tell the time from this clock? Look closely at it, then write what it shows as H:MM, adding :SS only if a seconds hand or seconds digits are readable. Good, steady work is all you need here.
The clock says 11:25
